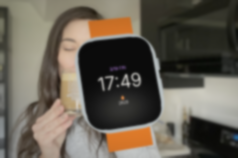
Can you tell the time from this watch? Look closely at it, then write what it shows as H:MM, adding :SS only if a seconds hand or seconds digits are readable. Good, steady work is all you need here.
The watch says 17:49
